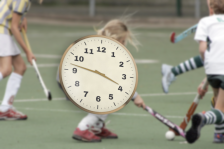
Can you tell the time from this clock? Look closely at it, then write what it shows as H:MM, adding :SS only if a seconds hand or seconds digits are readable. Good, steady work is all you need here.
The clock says 3:47
